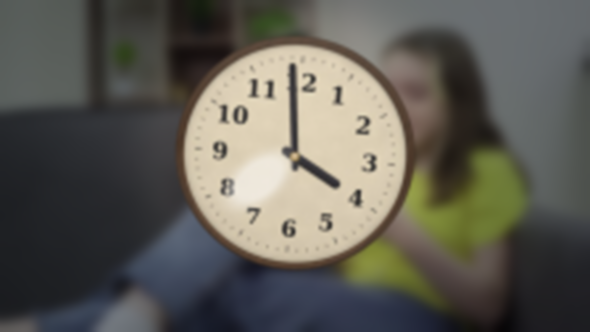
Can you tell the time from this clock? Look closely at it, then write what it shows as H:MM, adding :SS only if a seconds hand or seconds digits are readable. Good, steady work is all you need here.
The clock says 3:59
